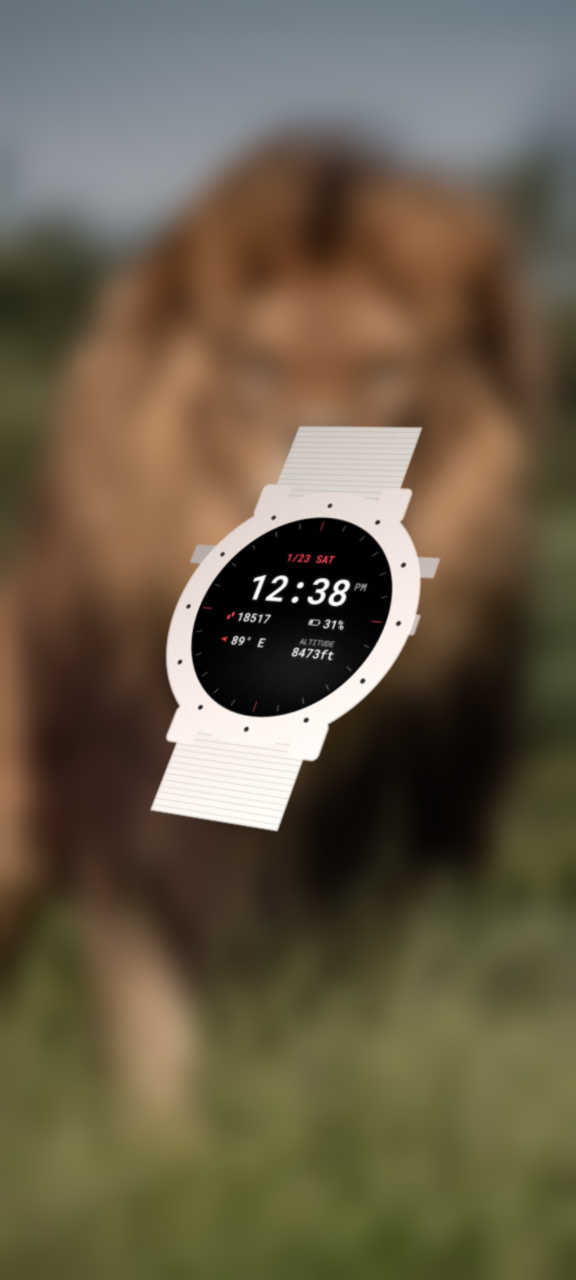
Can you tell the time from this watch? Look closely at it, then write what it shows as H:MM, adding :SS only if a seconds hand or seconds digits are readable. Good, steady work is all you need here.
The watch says 12:38
